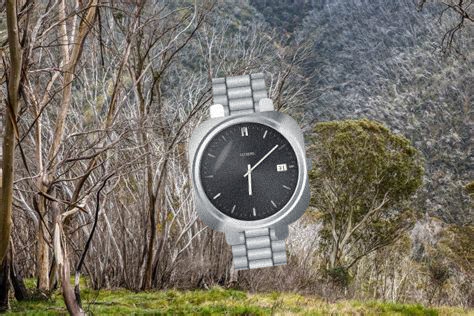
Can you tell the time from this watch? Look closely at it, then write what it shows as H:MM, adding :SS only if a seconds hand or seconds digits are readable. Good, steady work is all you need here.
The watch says 6:09
